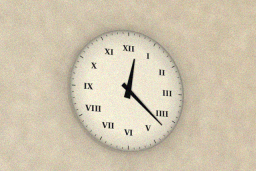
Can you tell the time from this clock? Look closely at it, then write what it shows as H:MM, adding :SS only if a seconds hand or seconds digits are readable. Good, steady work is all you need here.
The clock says 12:22
